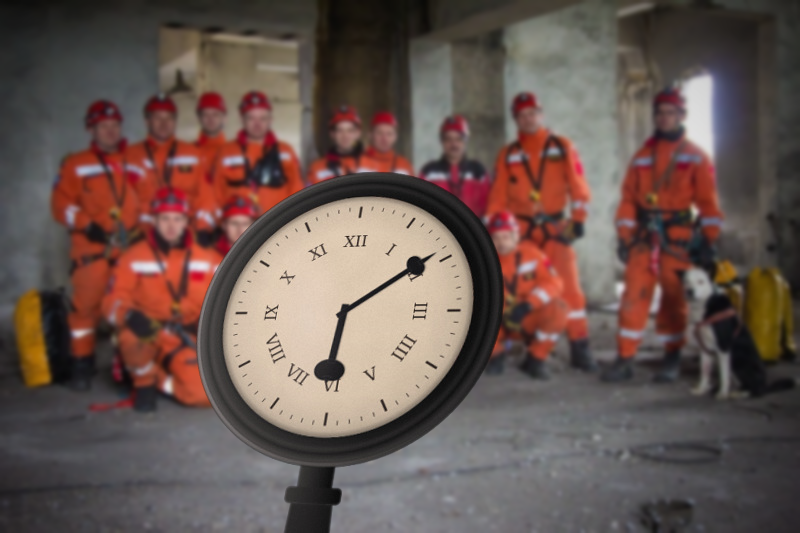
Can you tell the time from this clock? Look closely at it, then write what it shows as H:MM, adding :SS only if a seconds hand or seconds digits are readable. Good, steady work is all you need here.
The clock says 6:09
